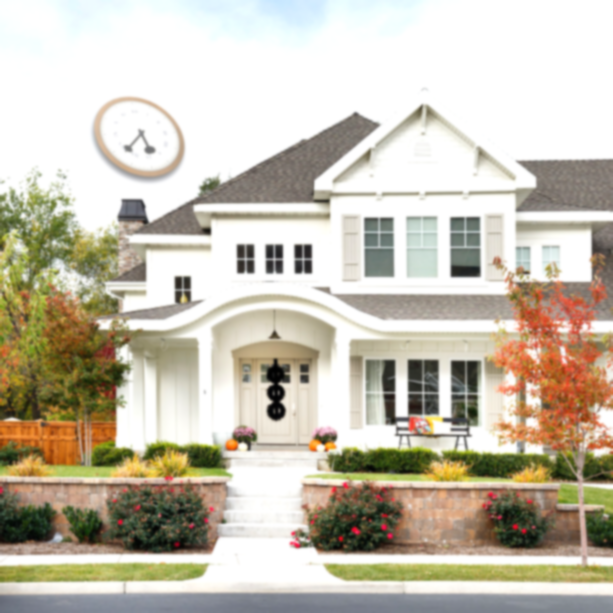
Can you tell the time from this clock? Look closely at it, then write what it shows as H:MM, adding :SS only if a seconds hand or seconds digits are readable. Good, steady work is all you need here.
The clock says 5:38
